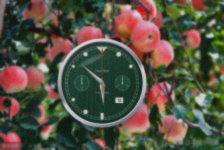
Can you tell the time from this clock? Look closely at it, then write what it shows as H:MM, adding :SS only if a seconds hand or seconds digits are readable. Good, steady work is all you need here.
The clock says 5:52
